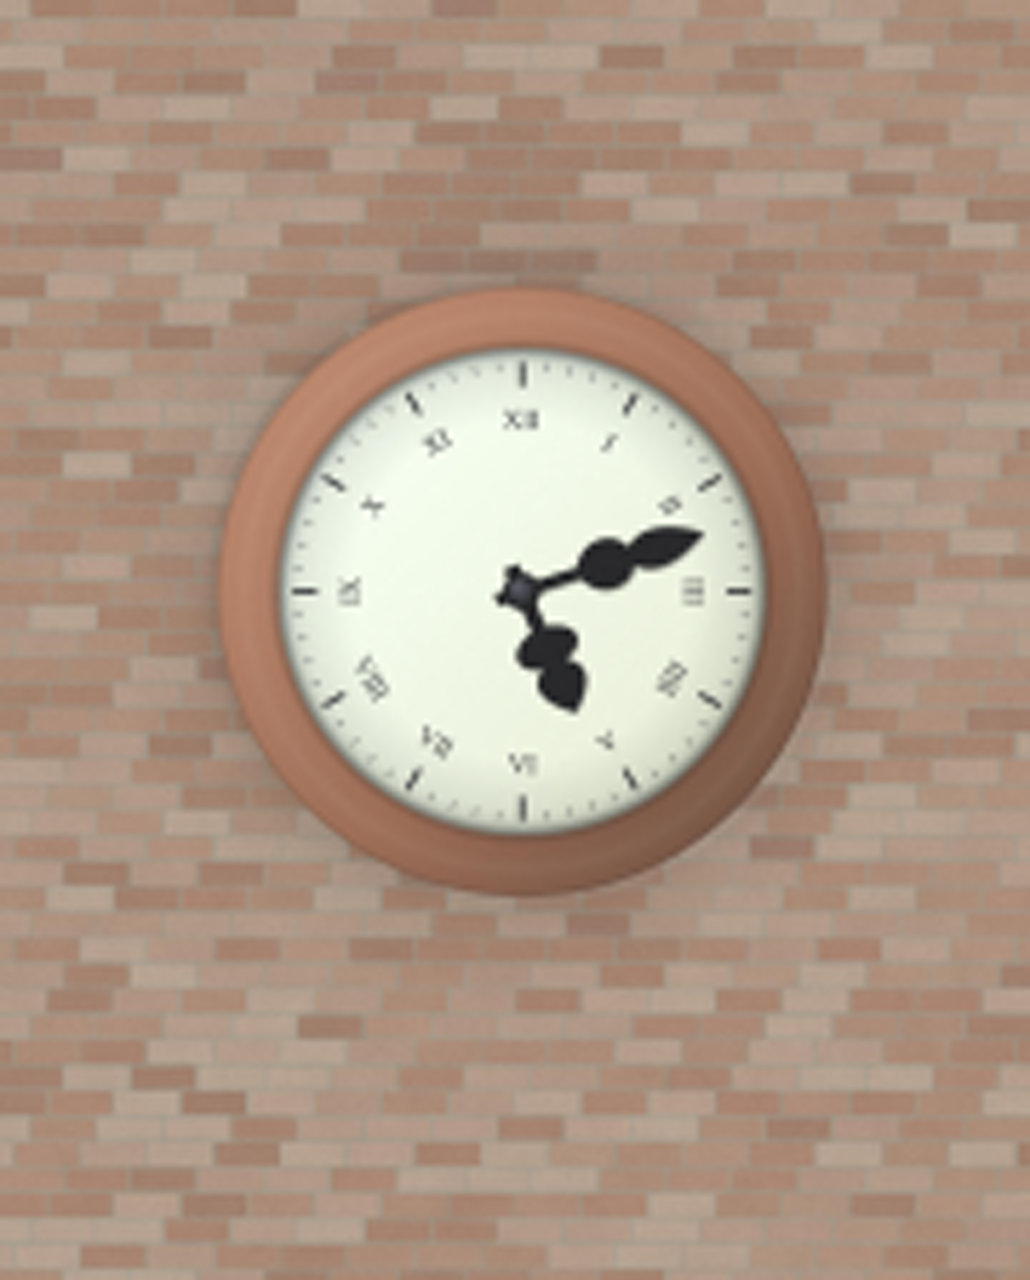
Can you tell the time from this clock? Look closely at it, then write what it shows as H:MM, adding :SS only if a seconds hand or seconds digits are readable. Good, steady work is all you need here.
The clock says 5:12
